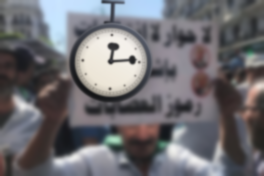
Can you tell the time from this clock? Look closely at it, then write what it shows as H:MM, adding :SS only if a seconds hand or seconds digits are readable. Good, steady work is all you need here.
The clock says 12:14
